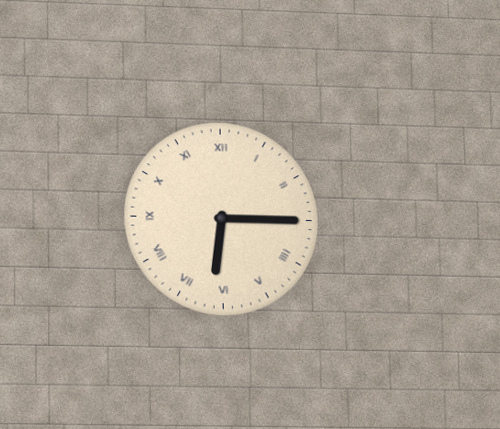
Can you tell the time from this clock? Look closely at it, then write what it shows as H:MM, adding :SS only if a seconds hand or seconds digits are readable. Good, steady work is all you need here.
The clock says 6:15
